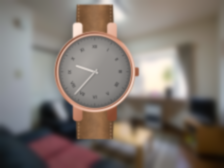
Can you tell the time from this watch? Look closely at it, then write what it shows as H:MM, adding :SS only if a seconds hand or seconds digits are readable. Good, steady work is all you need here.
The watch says 9:37
